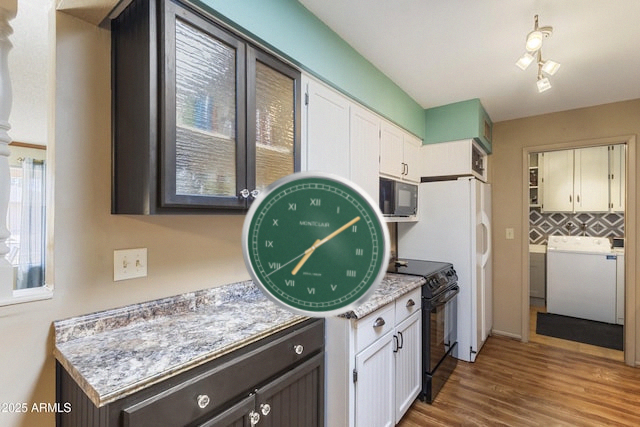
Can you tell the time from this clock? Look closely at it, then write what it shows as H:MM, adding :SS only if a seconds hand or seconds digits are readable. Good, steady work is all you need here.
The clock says 7:08:39
